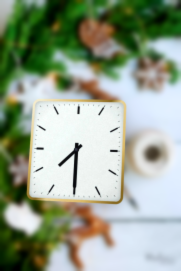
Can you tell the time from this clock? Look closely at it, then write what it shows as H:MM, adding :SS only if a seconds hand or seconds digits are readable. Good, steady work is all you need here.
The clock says 7:30
